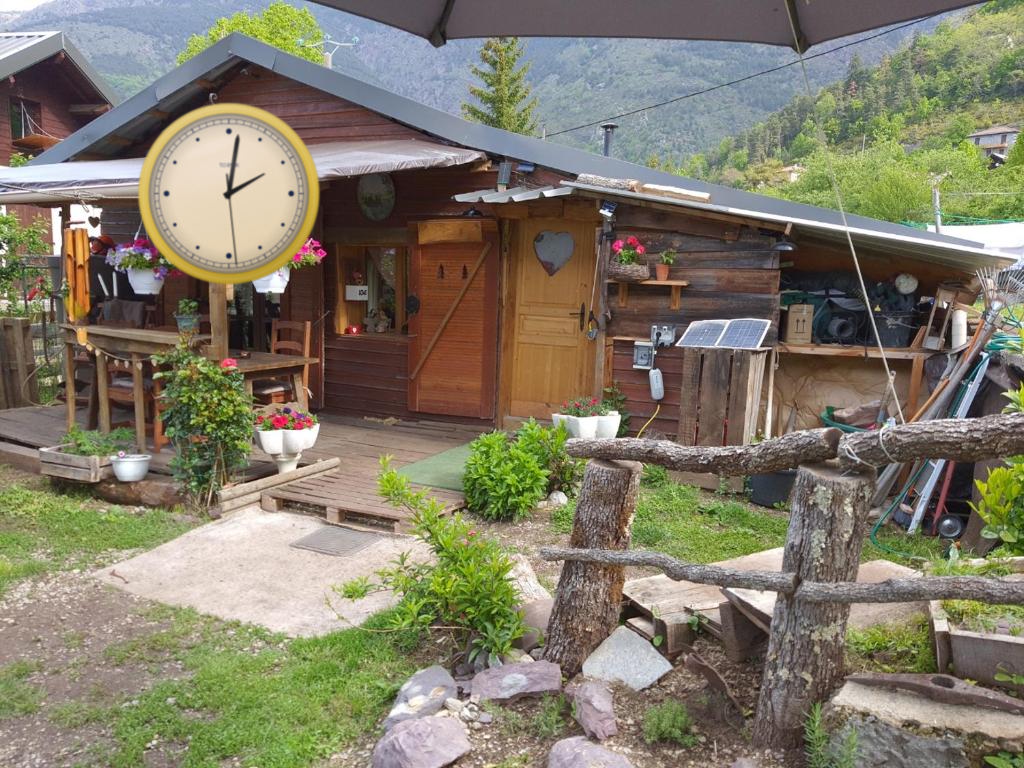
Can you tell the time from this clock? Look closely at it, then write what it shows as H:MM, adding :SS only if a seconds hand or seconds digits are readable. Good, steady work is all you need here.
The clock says 2:01:29
